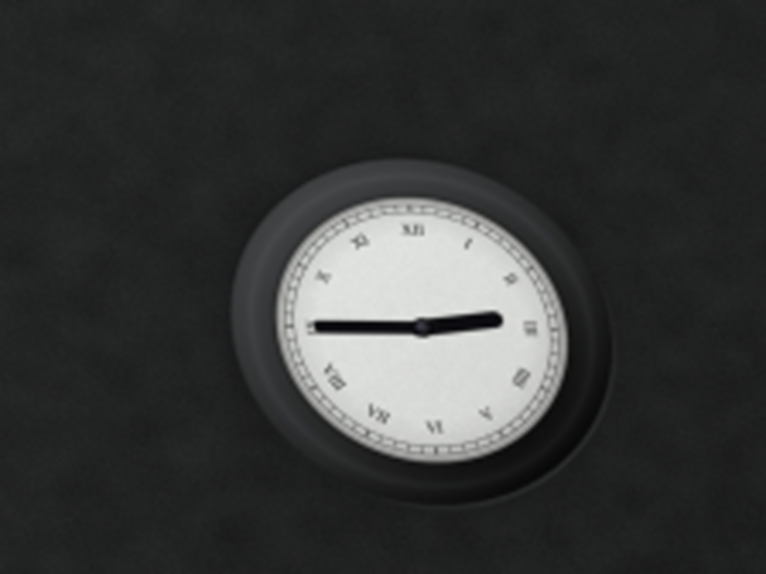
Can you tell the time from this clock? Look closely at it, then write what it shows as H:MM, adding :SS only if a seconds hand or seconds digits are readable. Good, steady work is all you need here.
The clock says 2:45
